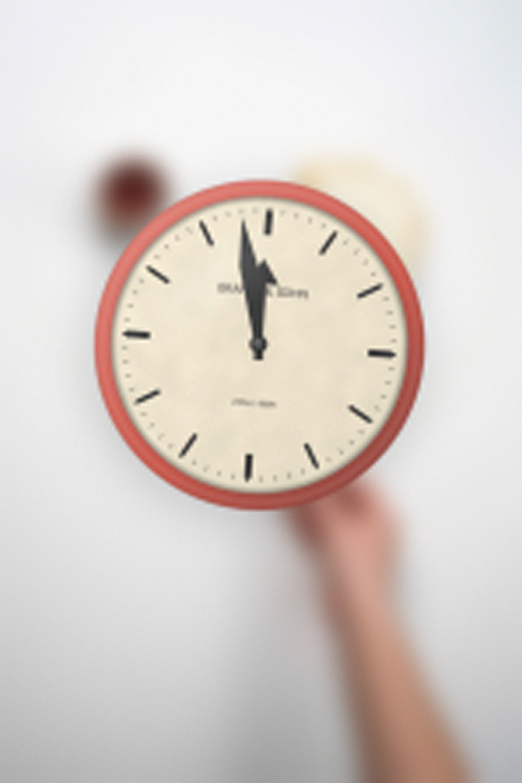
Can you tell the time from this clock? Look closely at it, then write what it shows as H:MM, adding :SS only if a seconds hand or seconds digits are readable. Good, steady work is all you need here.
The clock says 11:58
